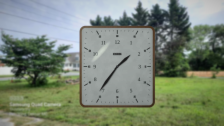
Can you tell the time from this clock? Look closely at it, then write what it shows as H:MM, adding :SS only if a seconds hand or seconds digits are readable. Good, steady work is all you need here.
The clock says 1:36
